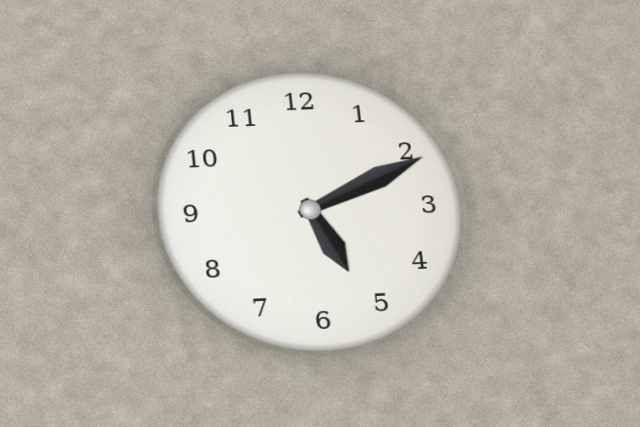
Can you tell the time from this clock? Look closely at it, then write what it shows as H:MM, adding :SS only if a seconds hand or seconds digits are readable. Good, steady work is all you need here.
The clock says 5:11
